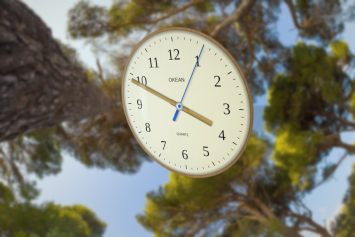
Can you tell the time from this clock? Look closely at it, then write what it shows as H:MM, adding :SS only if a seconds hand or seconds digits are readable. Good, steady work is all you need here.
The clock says 3:49:05
